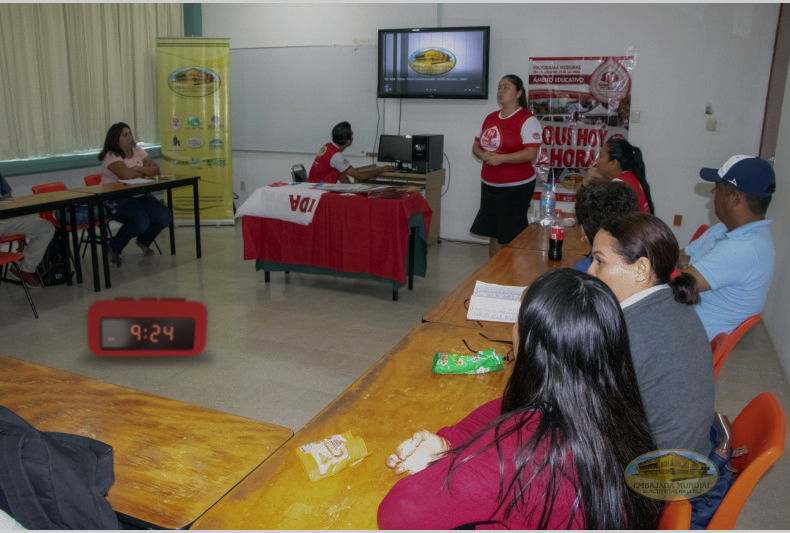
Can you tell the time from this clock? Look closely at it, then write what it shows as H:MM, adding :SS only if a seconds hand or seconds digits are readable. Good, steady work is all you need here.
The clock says 9:24
